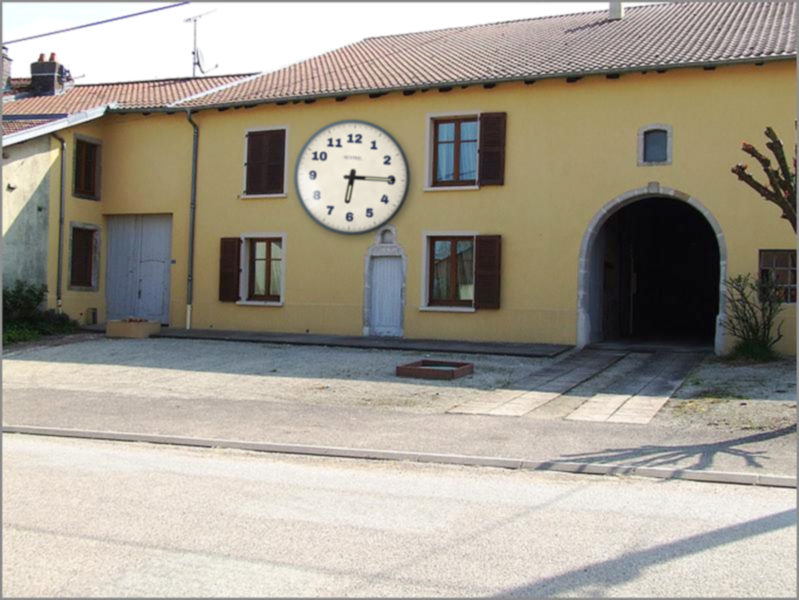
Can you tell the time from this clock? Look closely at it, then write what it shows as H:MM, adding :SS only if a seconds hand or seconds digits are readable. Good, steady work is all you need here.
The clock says 6:15
